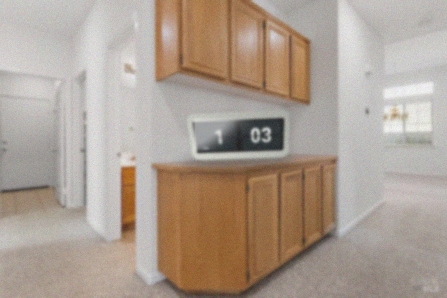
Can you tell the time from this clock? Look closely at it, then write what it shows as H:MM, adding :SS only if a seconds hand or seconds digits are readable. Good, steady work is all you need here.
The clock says 1:03
